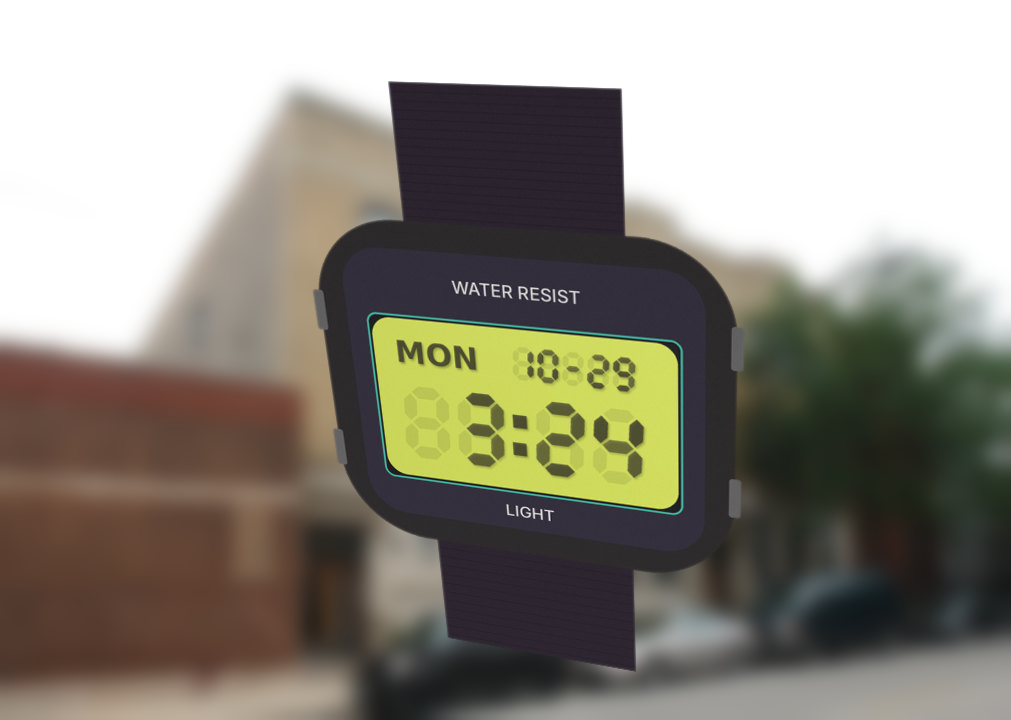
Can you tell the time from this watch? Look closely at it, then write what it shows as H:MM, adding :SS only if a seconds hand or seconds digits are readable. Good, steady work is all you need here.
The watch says 3:24
